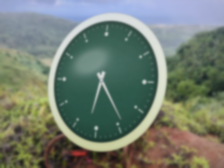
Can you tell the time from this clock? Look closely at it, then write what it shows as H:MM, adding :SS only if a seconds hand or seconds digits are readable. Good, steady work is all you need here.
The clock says 6:24
